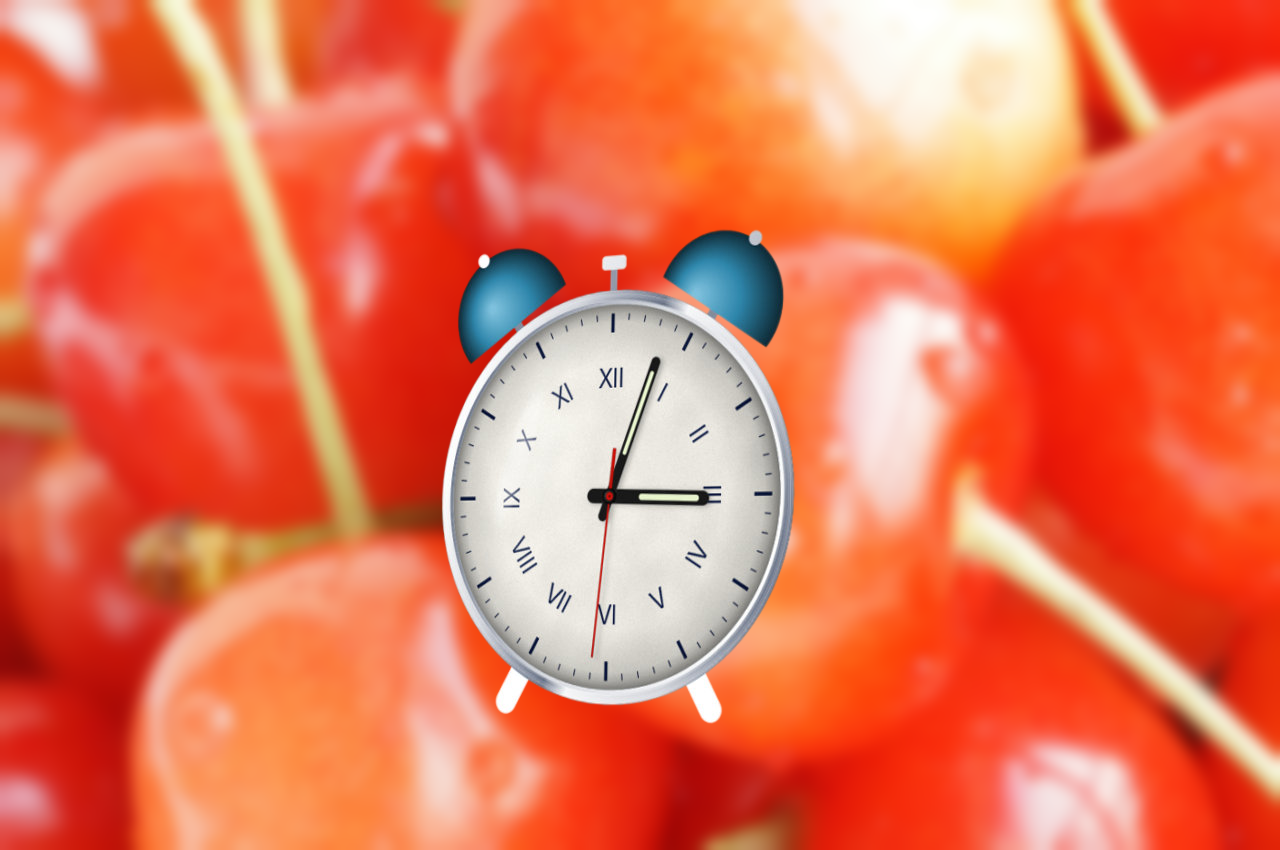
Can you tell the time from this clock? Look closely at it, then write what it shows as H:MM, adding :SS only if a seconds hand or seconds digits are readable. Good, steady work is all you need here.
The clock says 3:03:31
